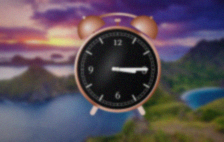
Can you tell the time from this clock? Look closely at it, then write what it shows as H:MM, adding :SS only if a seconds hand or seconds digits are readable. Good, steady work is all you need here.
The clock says 3:15
